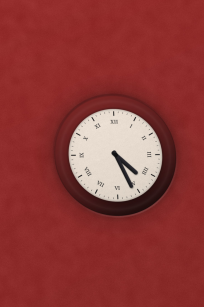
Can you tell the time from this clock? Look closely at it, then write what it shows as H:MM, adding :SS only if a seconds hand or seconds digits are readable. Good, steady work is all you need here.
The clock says 4:26
